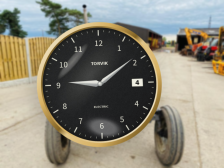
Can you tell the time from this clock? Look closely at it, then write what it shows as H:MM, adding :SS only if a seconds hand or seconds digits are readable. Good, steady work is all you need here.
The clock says 9:09
